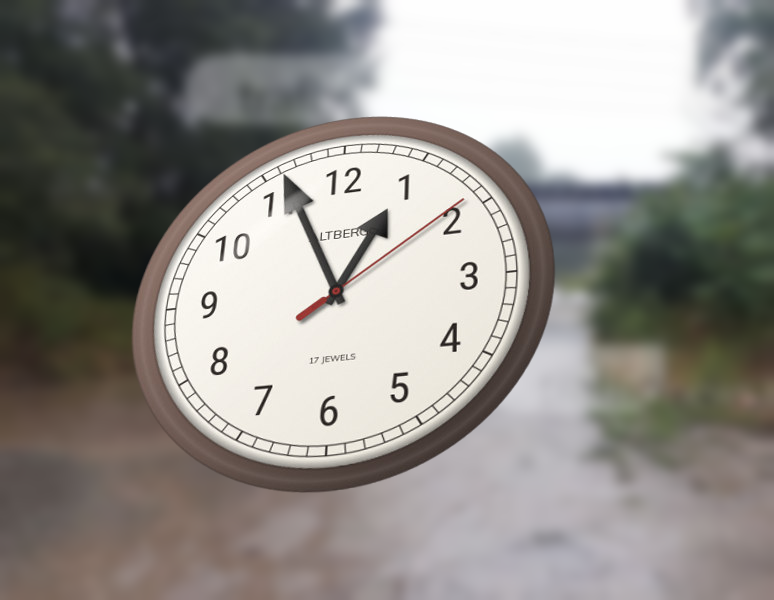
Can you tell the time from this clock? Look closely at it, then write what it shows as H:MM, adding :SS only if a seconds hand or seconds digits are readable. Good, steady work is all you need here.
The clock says 12:56:09
